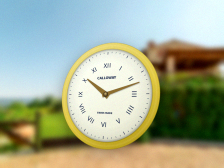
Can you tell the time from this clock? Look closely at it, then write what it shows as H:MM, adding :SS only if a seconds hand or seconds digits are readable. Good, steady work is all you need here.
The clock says 10:12
